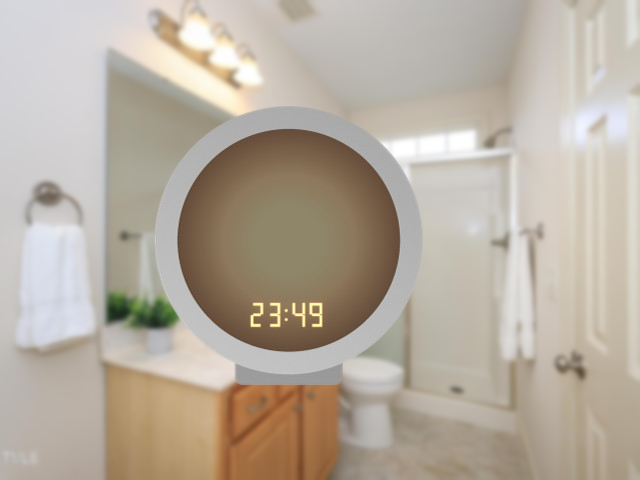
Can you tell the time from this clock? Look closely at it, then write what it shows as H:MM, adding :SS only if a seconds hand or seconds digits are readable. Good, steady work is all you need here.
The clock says 23:49
